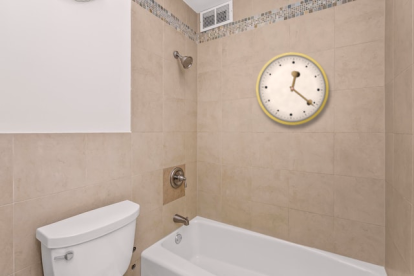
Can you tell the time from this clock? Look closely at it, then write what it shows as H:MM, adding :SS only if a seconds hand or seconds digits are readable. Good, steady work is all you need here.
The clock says 12:21
